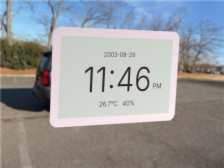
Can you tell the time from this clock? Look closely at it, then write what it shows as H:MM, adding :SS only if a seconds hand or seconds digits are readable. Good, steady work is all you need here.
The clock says 11:46
